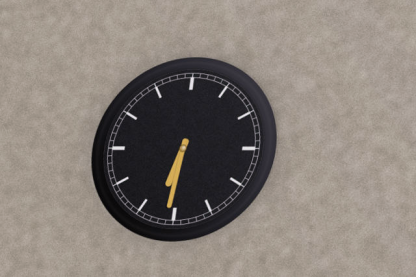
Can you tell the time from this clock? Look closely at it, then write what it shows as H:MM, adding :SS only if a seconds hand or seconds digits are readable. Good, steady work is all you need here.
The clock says 6:31
